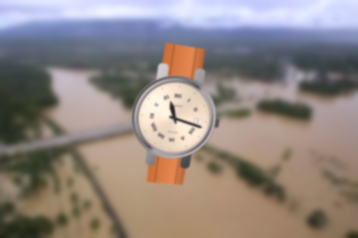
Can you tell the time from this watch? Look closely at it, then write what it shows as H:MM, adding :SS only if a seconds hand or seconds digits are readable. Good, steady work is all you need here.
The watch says 11:17
